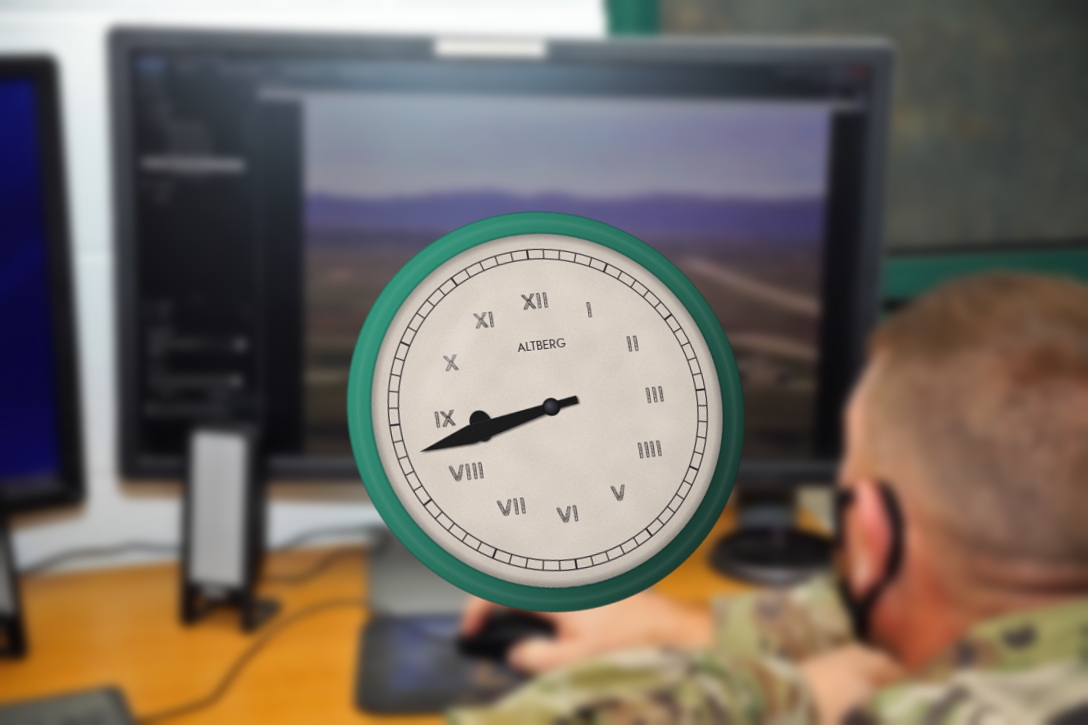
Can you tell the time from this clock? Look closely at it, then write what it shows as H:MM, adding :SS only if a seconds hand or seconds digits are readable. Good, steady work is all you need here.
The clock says 8:43
